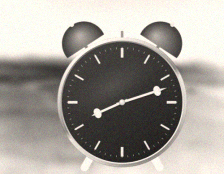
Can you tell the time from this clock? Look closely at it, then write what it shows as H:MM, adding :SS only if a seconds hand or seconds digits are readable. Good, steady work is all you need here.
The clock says 8:12
